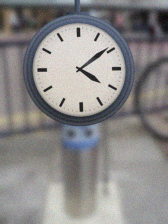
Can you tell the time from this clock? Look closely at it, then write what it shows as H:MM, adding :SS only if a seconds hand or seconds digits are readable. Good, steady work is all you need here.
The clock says 4:09
